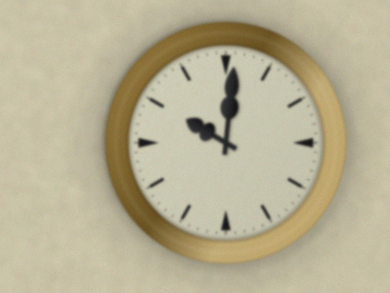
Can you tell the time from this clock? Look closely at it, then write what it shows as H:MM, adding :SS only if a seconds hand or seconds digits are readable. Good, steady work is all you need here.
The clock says 10:01
